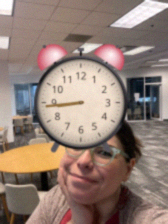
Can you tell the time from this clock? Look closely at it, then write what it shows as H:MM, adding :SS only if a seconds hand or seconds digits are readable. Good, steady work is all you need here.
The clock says 8:44
